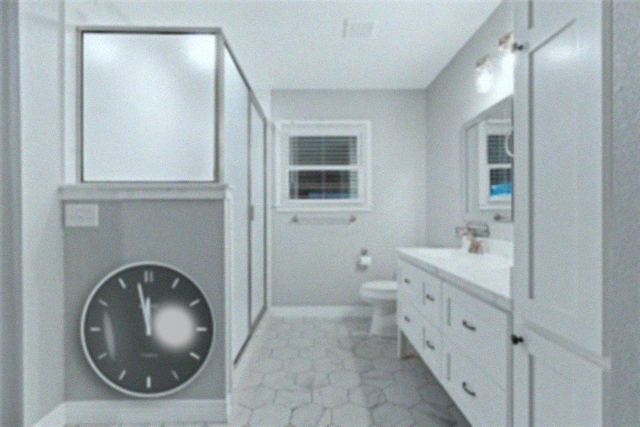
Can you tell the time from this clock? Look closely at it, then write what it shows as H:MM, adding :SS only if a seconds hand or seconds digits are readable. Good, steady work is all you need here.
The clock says 11:58
